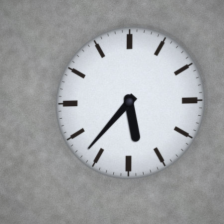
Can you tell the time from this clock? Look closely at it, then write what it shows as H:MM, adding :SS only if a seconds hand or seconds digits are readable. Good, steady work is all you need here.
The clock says 5:37
